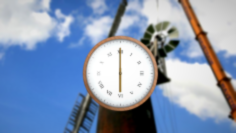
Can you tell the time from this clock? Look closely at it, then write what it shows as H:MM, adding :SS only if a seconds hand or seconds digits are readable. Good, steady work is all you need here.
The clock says 6:00
